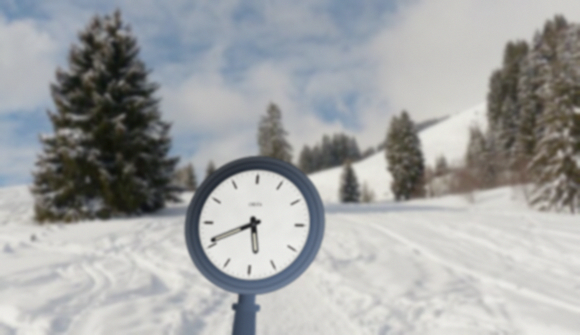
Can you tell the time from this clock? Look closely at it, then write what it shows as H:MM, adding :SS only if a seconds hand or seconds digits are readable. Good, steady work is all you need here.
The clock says 5:41
